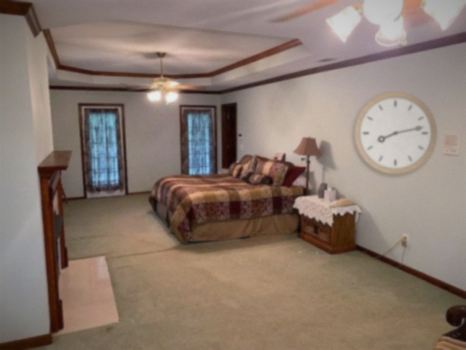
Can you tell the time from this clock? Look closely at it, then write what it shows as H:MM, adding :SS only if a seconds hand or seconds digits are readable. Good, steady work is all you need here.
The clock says 8:13
